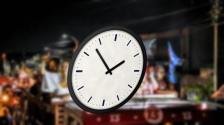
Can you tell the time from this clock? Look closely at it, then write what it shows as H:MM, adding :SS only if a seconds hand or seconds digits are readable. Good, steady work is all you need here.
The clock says 1:53
